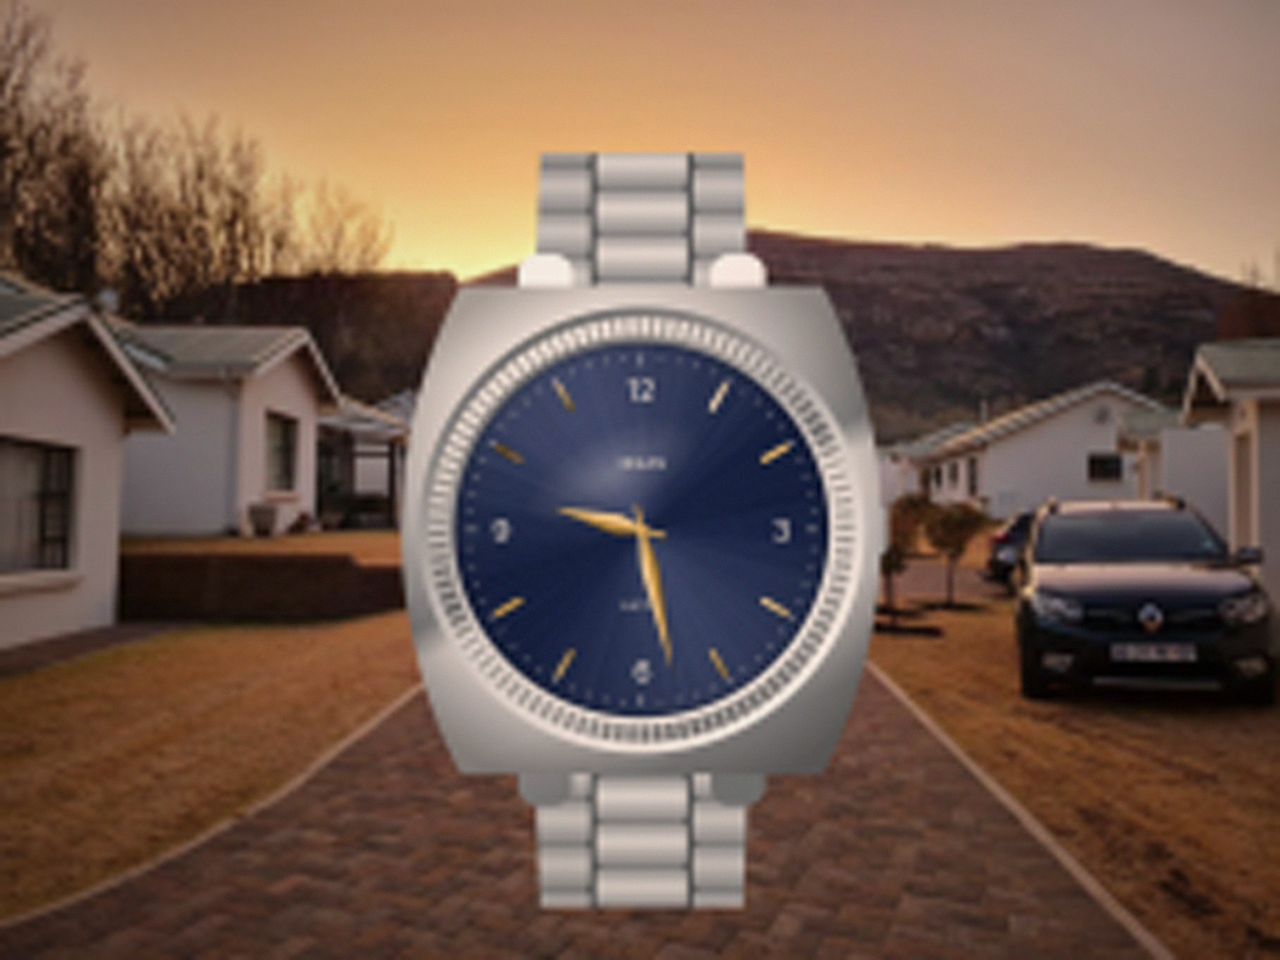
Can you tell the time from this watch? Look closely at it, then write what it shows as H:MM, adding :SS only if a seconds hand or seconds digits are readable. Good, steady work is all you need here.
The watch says 9:28
